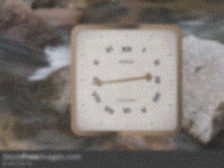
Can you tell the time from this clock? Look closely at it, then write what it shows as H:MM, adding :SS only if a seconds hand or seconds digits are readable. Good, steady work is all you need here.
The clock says 2:44
